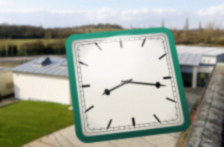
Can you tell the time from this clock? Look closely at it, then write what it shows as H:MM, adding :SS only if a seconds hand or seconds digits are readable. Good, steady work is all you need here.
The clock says 8:17
